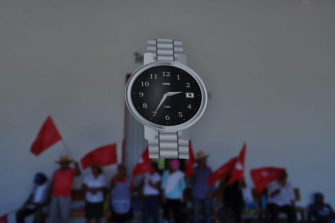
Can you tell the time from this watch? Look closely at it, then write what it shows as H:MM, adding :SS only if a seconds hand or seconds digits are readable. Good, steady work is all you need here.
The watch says 2:35
